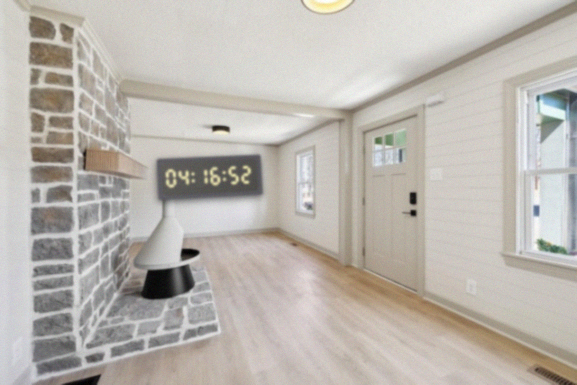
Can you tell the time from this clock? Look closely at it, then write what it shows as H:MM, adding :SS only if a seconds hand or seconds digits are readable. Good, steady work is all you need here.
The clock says 4:16:52
